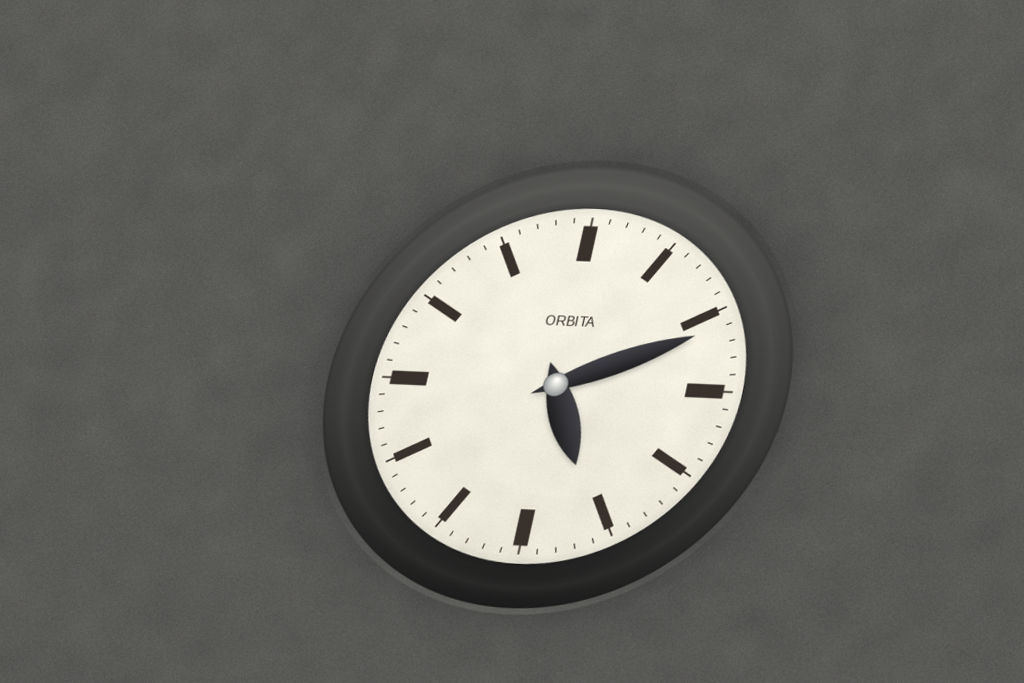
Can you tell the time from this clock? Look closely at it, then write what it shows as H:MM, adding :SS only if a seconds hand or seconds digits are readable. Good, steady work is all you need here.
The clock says 5:11
